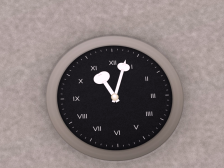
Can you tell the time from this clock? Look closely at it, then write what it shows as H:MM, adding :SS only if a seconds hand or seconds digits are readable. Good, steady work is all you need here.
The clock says 11:03
